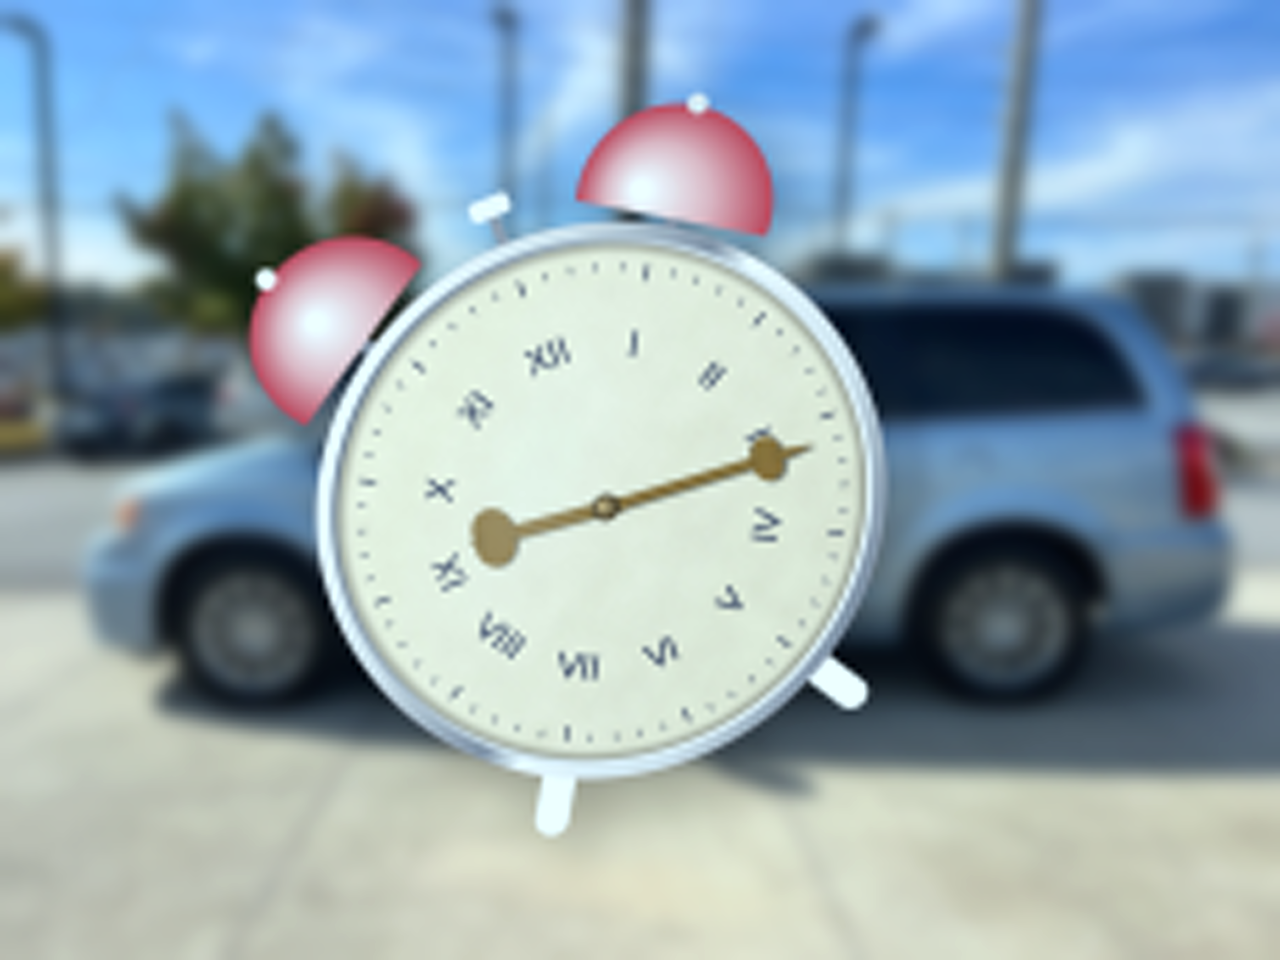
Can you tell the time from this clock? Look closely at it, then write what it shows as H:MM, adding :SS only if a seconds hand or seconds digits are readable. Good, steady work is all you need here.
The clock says 9:16
